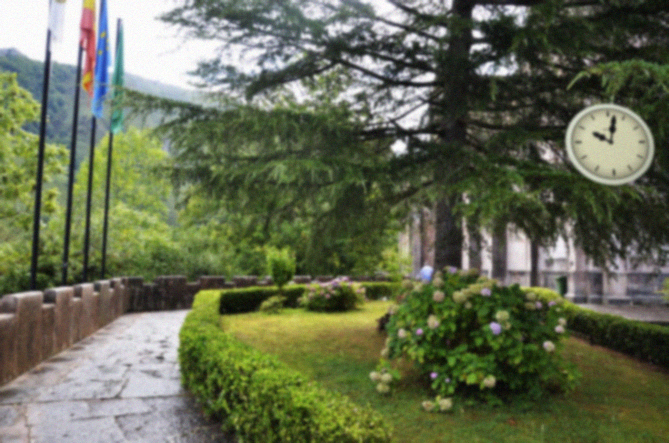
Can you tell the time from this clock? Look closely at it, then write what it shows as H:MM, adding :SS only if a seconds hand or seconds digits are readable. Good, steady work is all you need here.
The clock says 10:02
